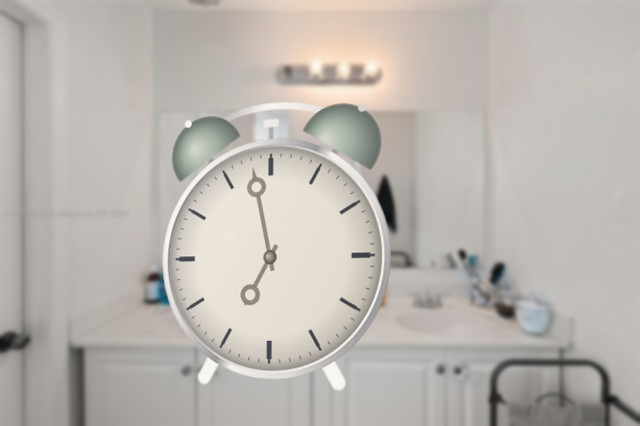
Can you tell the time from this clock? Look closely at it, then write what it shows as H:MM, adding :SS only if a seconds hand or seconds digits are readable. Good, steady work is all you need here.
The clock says 6:58
